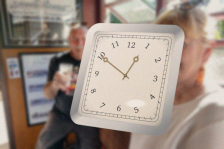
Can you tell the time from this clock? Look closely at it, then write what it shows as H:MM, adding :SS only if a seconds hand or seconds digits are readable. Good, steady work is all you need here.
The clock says 12:50
